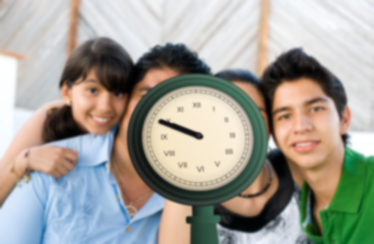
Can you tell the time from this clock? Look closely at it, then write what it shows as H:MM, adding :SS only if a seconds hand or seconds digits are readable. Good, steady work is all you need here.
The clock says 9:49
